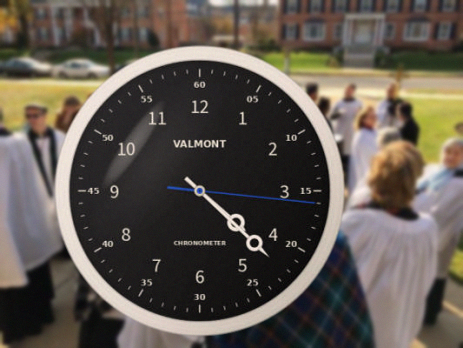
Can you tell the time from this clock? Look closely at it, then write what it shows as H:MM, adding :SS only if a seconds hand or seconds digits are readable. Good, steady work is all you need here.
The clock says 4:22:16
